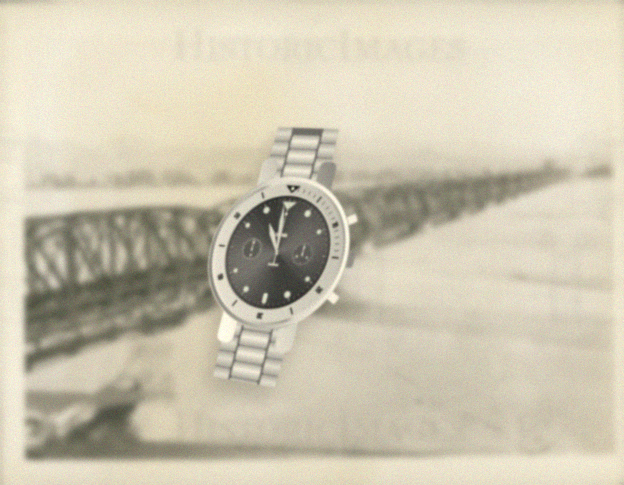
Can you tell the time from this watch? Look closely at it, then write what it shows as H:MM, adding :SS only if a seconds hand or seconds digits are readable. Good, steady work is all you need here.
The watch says 10:59
